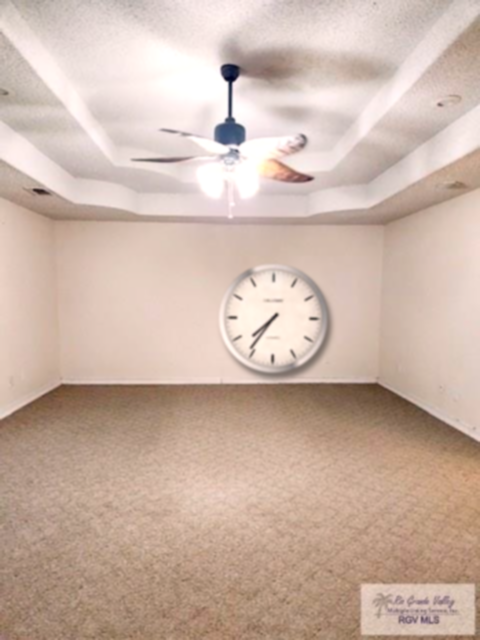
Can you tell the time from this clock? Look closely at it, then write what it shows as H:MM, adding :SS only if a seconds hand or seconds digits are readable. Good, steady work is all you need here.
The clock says 7:36
